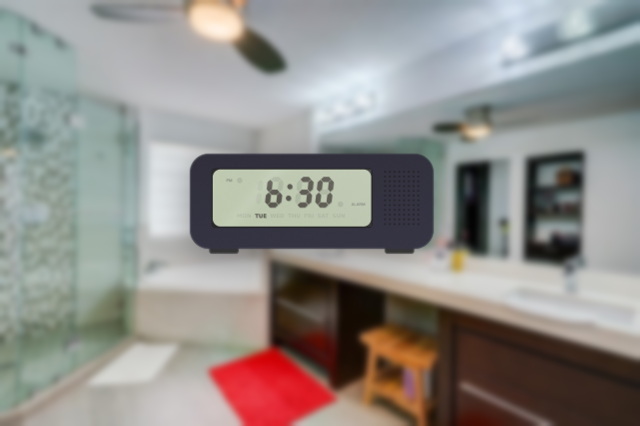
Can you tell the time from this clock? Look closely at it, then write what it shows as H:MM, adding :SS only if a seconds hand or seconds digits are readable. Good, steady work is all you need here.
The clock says 6:30
